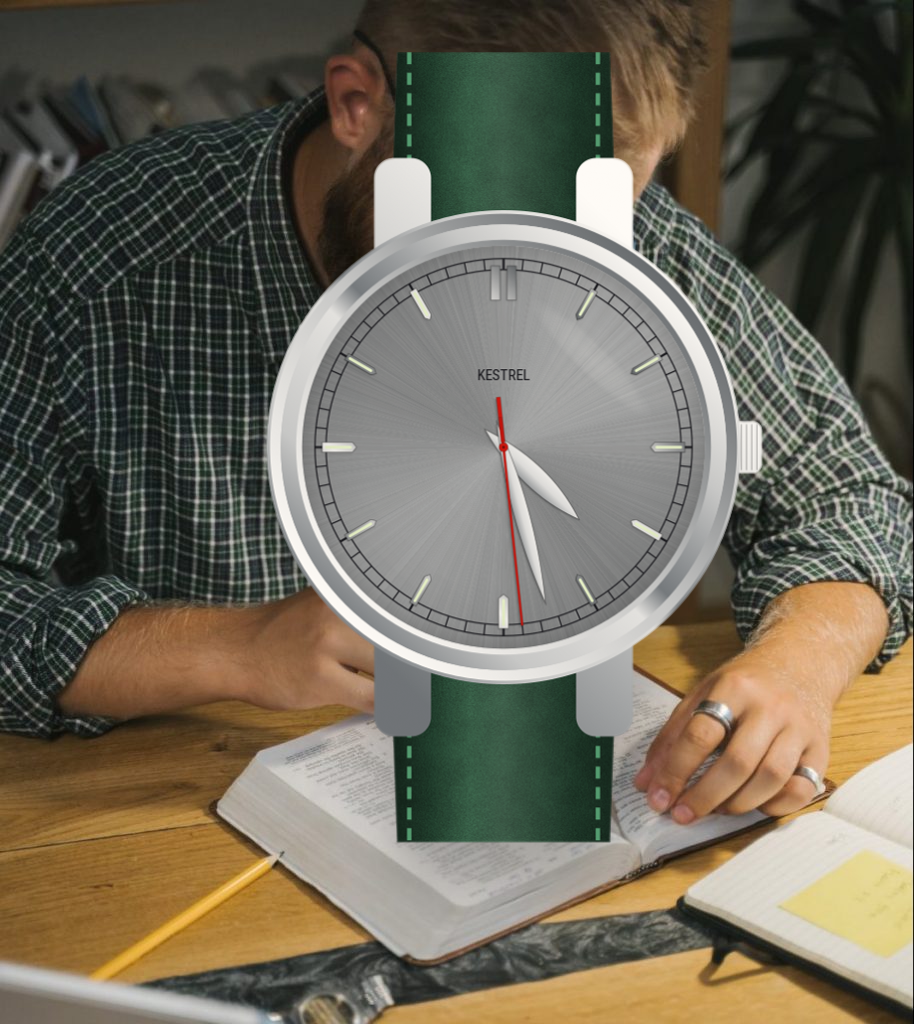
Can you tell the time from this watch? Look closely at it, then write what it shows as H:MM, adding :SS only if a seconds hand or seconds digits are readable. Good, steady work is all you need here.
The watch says 4:27:29
